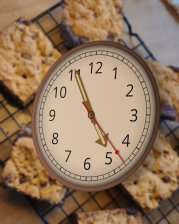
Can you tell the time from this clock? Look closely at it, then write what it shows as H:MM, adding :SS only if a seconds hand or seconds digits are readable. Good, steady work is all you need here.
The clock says 4:55:23
